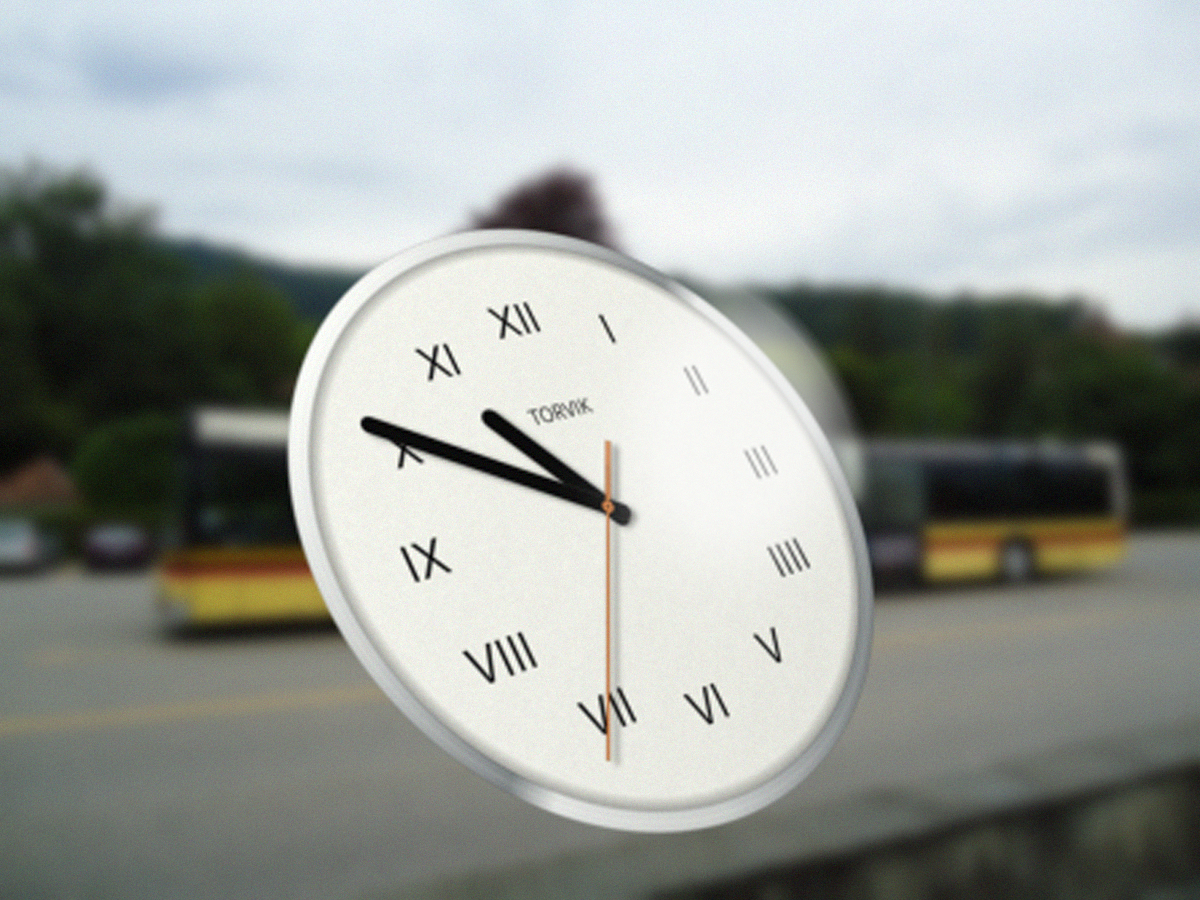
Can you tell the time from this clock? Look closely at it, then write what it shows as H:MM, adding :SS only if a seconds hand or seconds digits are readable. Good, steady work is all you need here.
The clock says 10:50:35
